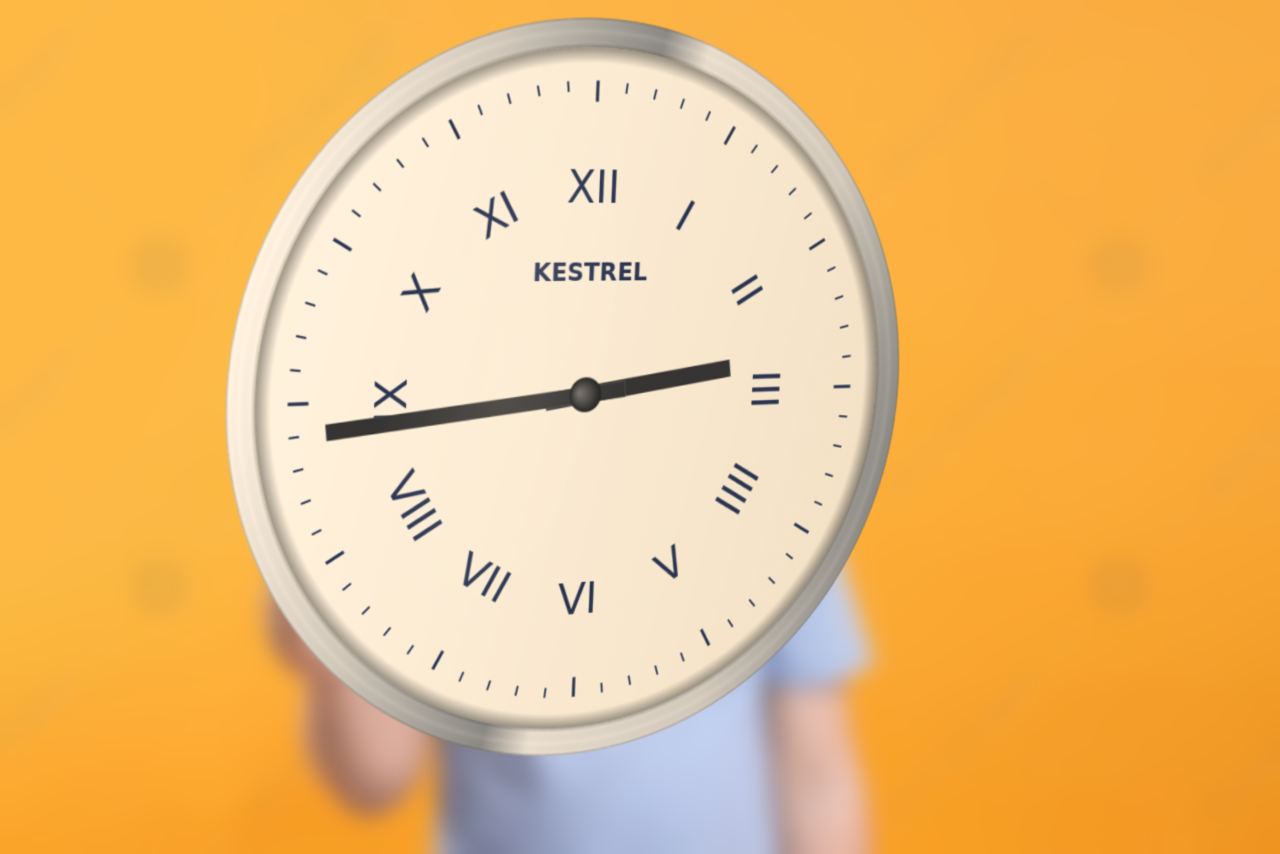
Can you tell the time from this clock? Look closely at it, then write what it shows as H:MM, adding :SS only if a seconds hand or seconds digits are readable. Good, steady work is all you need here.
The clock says 2:44
